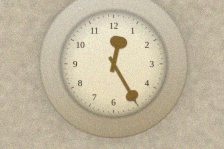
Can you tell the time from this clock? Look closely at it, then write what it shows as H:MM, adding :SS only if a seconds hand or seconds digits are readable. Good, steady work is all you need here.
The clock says 12:25
